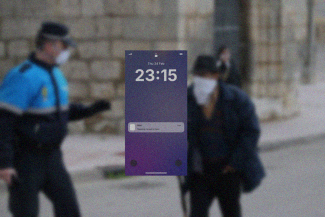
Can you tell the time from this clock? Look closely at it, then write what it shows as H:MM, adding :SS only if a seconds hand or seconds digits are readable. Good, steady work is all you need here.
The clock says 23:15
